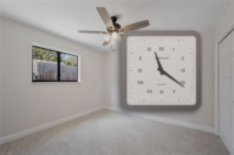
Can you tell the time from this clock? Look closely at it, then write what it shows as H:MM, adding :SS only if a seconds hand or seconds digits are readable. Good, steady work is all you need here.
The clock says 11:21
